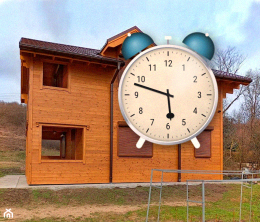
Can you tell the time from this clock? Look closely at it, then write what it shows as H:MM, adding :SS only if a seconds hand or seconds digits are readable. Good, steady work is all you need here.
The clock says 5:48
